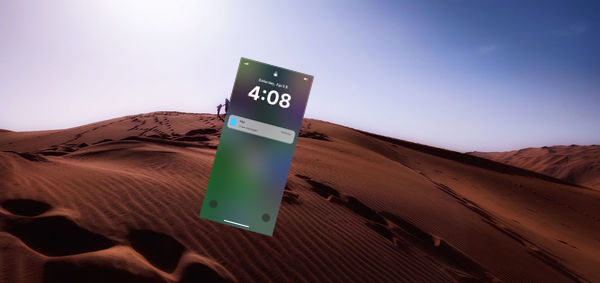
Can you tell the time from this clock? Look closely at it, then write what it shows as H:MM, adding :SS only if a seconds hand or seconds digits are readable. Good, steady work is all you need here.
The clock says 4:08
